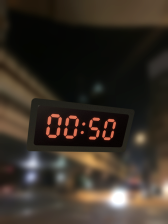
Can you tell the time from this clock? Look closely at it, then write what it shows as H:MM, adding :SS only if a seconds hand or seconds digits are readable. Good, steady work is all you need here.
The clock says 0:50
